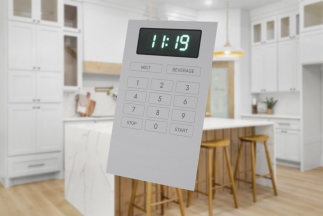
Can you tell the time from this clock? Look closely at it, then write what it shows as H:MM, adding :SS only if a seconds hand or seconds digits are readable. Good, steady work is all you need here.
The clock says 11:19
